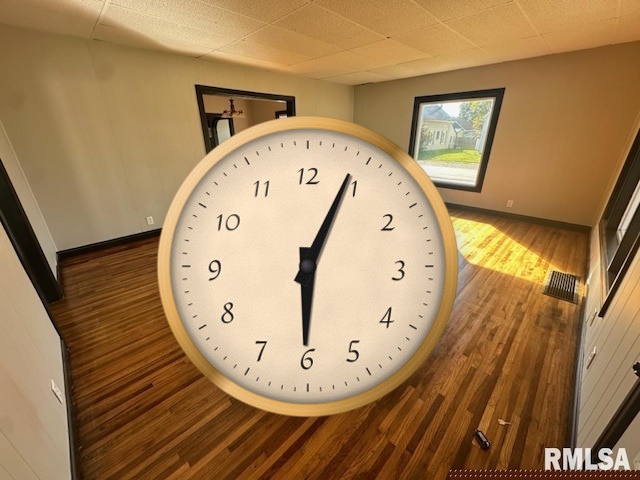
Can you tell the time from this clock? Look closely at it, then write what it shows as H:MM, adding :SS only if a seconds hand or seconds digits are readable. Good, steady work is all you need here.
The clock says 6:04
